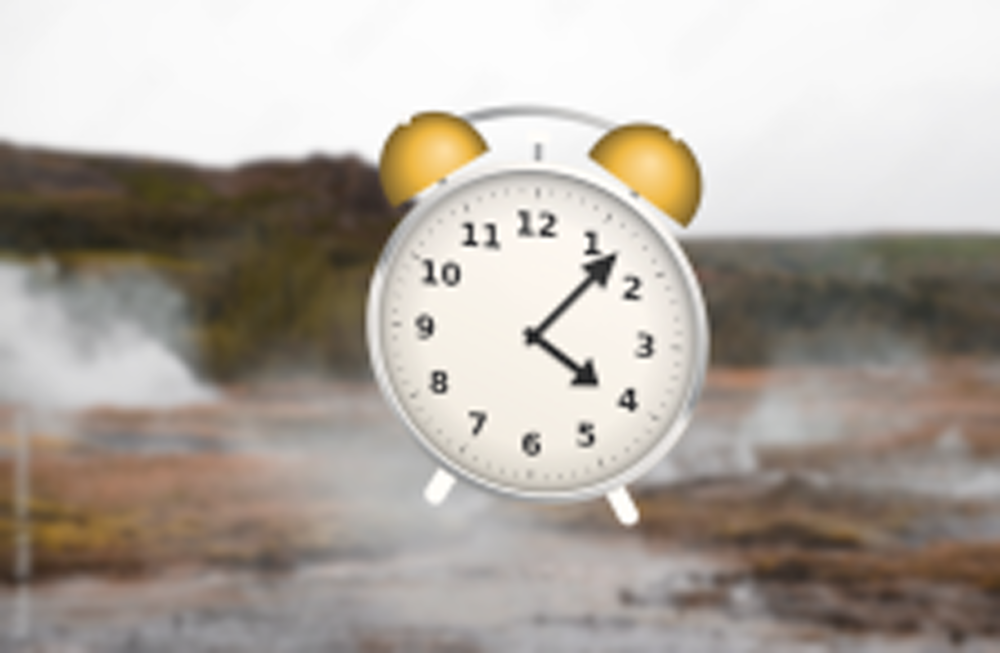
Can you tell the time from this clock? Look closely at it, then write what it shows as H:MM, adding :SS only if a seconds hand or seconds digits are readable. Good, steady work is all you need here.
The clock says 4:07
